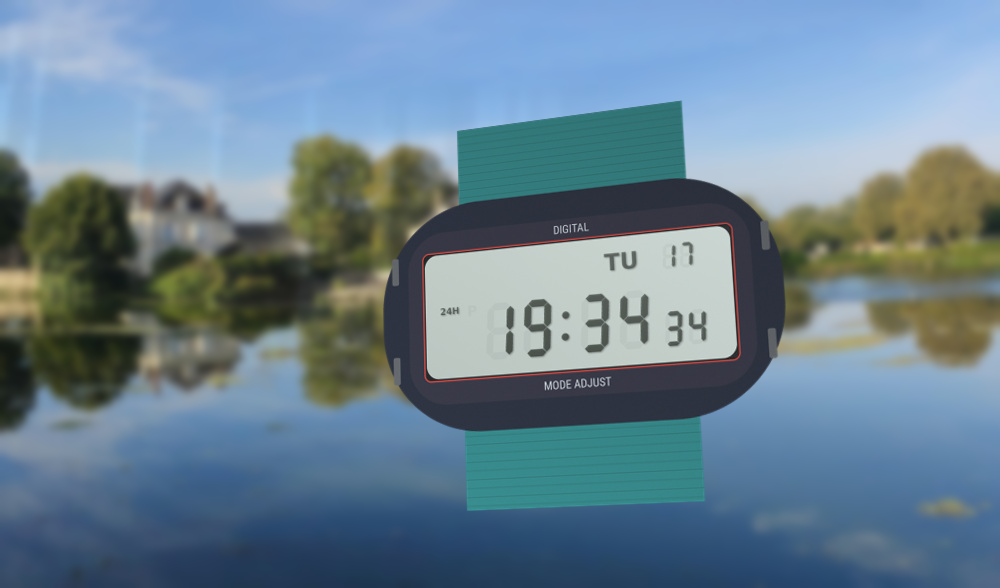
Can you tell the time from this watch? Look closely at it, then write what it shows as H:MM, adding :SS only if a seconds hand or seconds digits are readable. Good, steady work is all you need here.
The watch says 19:34:34
